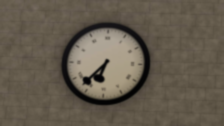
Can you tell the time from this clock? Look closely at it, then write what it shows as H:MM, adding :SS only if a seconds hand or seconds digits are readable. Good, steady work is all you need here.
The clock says 6:37
